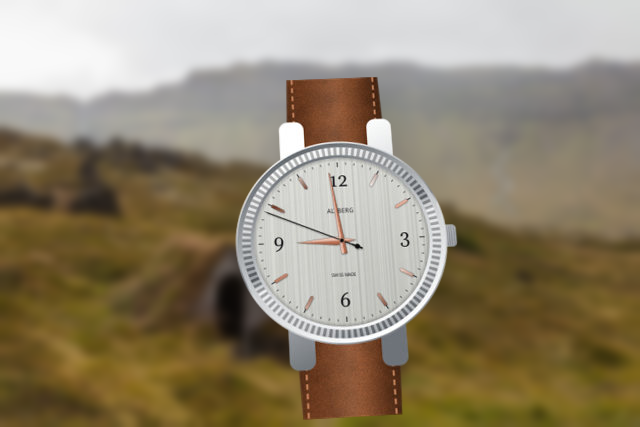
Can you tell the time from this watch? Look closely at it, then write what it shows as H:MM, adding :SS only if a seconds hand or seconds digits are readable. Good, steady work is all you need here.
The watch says 8:58:49
